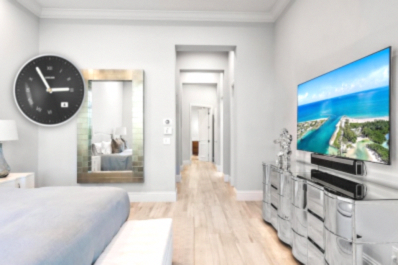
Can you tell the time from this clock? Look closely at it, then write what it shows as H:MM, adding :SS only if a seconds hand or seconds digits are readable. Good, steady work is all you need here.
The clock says 2:55
